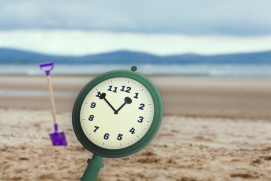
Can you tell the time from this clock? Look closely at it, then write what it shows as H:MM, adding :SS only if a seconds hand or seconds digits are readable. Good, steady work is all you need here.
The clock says 12:50
